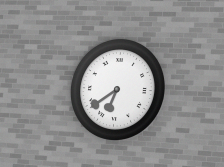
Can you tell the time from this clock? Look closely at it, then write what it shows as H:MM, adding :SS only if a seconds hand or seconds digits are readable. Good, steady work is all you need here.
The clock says 6:39
